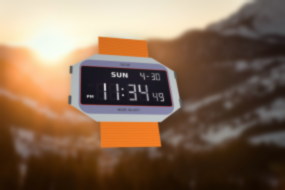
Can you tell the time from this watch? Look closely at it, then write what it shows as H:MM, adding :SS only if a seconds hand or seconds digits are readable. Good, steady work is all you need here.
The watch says 11:34
